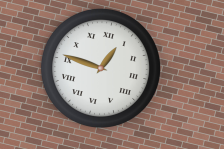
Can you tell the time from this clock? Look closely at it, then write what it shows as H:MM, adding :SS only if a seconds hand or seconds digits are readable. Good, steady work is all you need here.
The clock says 12:46
